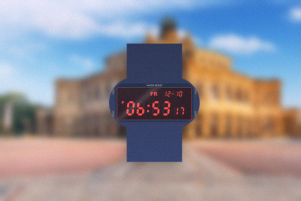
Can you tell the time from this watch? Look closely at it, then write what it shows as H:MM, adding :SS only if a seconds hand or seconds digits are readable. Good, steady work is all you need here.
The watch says 6:53:17
